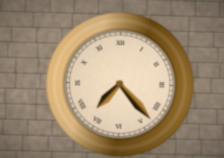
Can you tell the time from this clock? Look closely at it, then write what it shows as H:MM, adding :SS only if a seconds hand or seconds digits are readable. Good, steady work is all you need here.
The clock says 7:23
